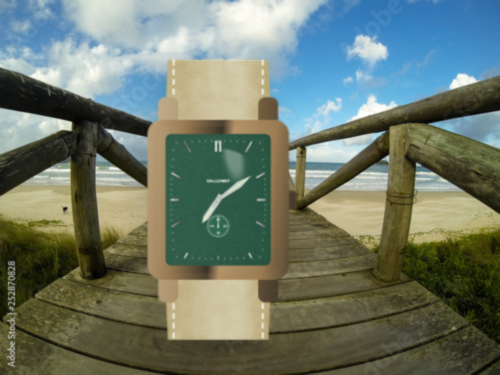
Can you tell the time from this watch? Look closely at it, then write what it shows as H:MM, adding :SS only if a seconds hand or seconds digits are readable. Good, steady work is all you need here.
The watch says 7:09
